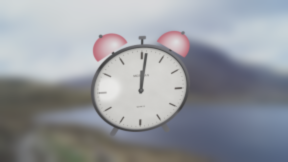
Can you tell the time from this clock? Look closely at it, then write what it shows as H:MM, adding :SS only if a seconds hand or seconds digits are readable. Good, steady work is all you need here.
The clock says 12:01
